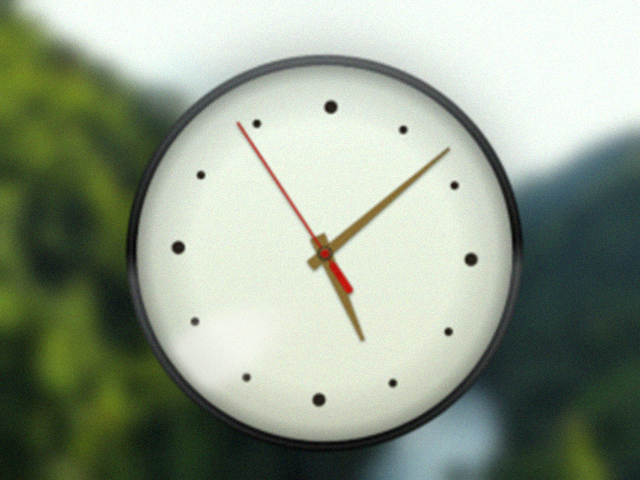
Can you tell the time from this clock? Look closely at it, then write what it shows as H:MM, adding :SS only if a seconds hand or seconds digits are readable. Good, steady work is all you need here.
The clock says 5:07:54
